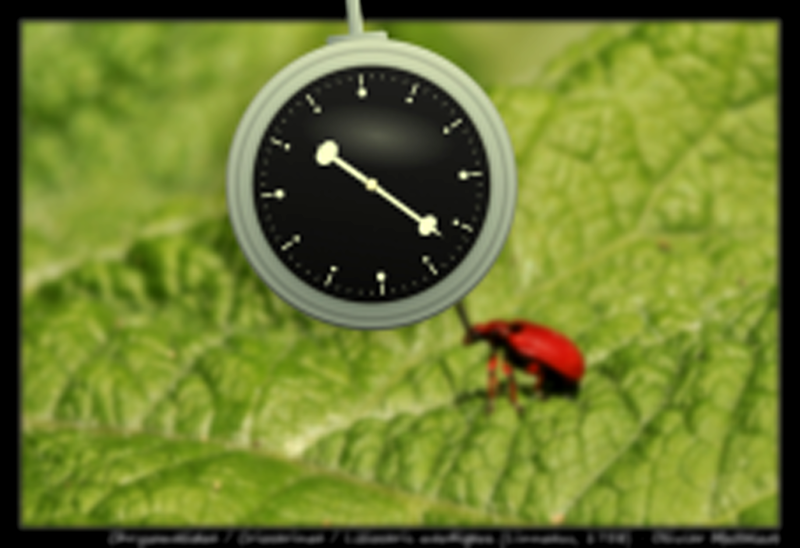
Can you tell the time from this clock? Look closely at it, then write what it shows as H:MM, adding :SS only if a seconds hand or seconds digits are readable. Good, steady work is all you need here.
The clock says 10:22
